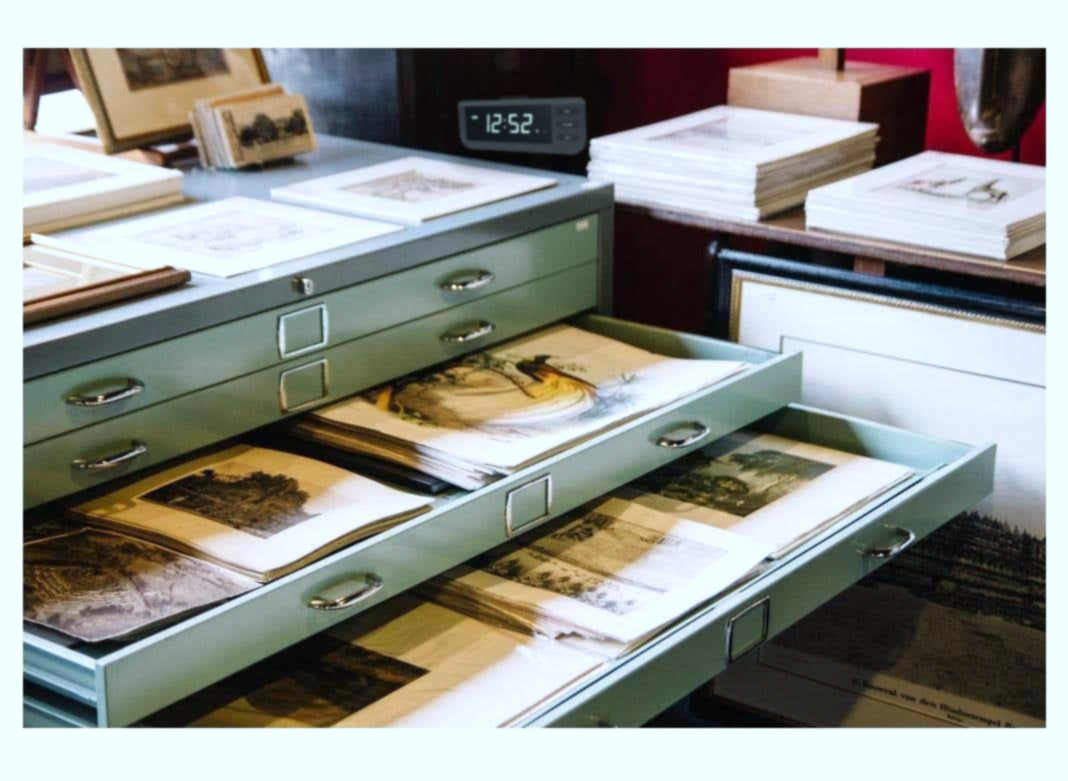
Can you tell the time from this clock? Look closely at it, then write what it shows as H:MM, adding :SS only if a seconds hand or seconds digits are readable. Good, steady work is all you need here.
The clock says 12:52
